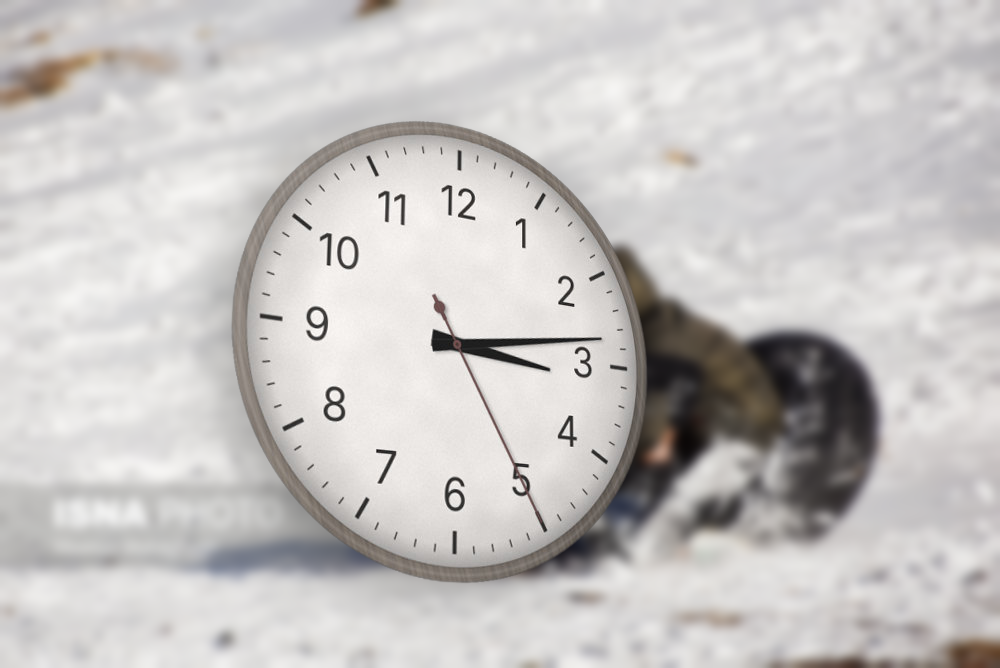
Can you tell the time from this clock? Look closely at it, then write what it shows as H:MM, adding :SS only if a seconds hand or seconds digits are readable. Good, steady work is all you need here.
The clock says 3:13:25
